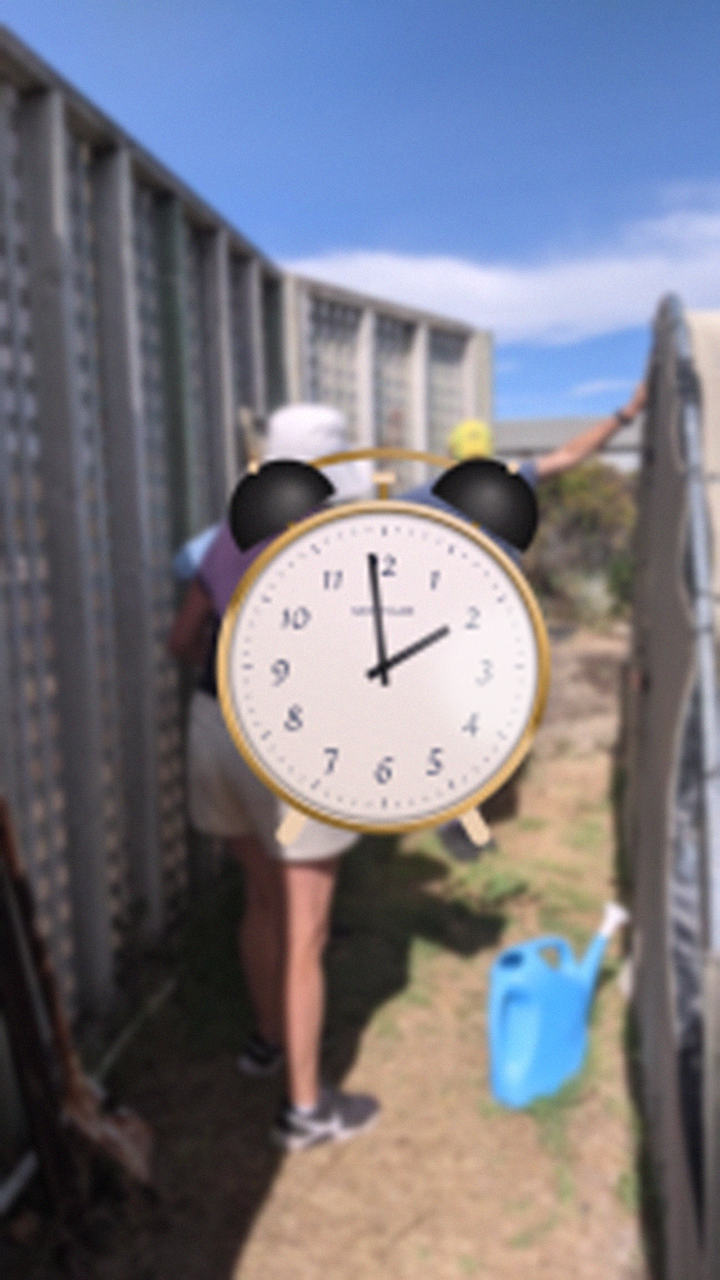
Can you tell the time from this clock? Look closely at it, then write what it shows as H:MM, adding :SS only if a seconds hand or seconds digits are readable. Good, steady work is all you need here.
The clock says 1:59
